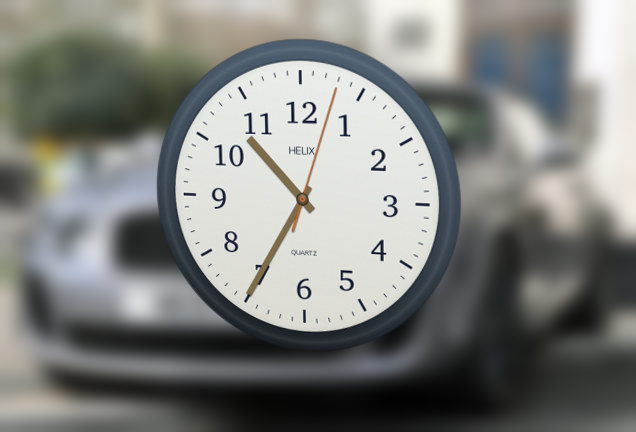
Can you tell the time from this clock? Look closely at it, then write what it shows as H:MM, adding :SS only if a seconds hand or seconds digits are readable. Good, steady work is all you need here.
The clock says 10:35:03
